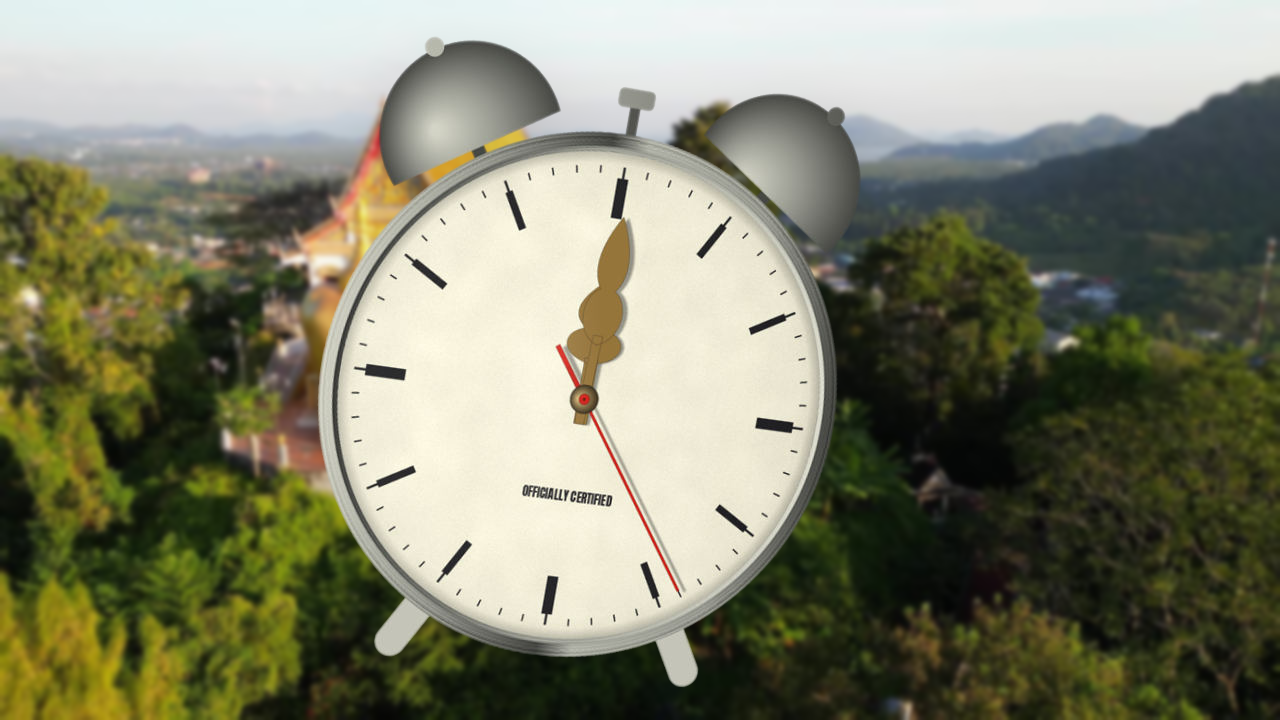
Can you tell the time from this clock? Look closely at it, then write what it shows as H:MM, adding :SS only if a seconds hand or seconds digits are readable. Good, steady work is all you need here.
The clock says 12:00:24
